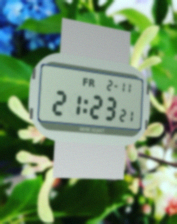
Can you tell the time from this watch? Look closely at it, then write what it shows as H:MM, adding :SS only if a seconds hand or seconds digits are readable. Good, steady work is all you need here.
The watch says 21:23:21
